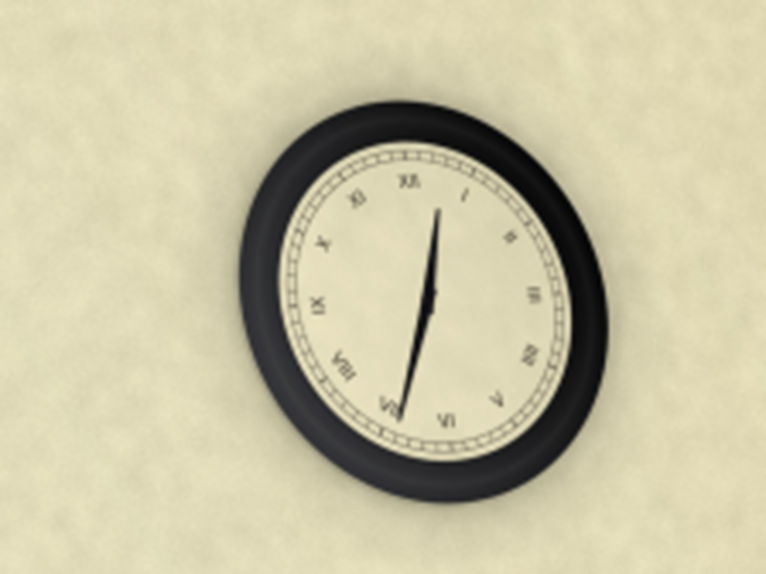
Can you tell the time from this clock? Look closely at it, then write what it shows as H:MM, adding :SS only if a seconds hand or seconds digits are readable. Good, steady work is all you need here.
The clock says 12:34
